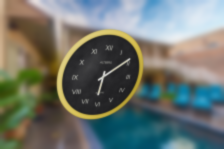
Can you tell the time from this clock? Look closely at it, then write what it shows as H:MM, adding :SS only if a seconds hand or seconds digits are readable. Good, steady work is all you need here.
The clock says 6:09
